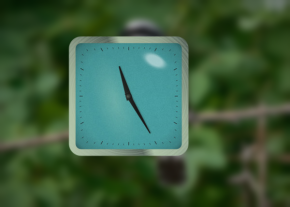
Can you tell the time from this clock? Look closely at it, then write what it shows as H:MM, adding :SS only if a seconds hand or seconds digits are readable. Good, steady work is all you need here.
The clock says 11:25
